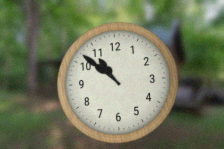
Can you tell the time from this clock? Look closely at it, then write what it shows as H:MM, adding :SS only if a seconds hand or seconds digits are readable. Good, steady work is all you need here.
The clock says 10:52
